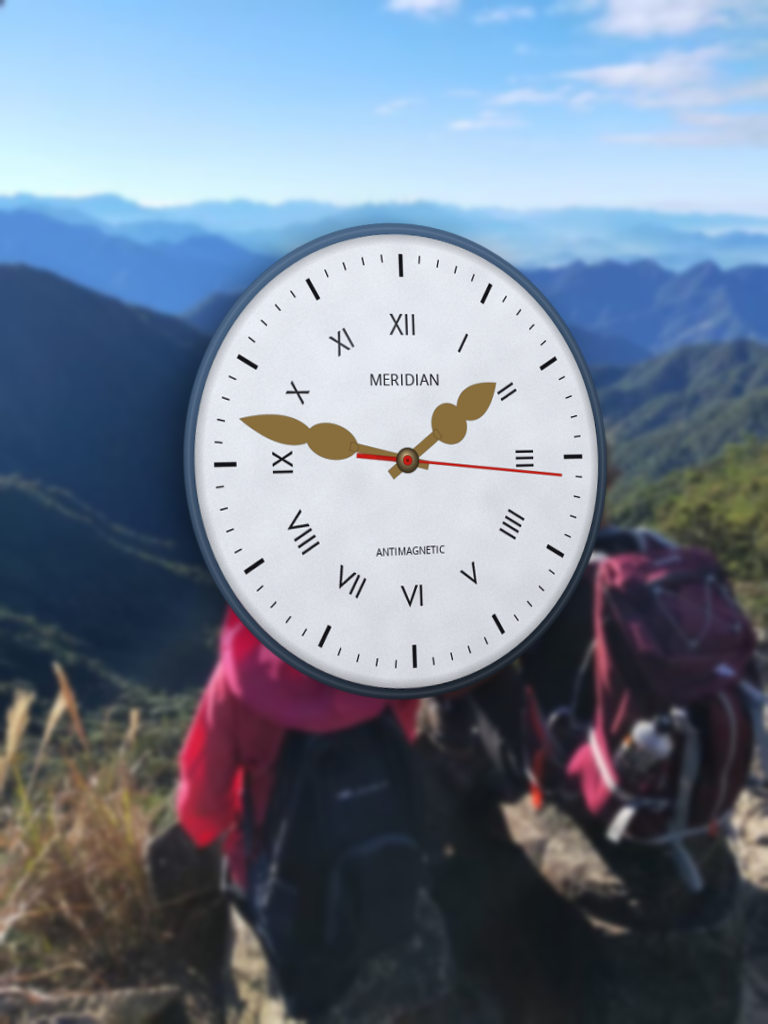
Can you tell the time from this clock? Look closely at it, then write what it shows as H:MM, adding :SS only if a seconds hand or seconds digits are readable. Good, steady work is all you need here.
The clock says 1:47:16
